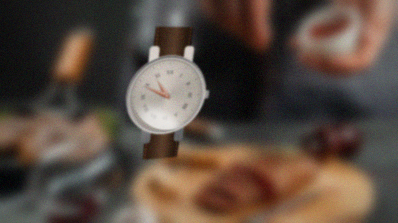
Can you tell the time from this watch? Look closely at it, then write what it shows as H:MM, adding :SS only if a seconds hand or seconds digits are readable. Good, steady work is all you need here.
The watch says 10:49
